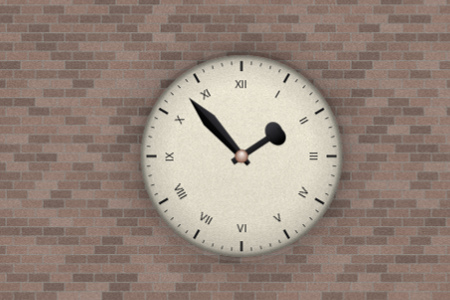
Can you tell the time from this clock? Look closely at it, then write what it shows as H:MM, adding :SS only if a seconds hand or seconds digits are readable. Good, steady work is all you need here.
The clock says 1:53
